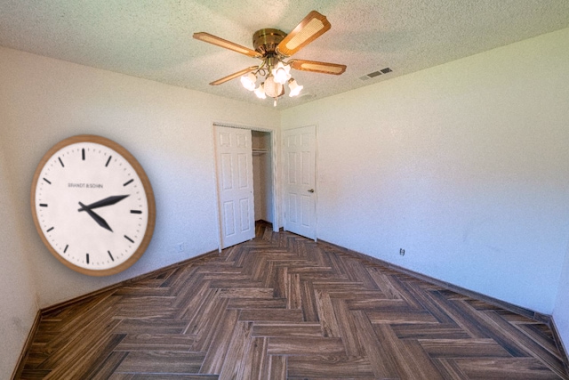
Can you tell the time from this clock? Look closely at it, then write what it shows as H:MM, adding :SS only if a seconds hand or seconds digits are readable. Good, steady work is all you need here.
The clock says 4:12
